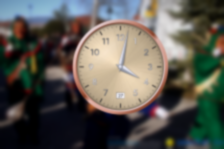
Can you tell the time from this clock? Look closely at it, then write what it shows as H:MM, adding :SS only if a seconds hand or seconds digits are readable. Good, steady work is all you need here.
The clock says 4:02
